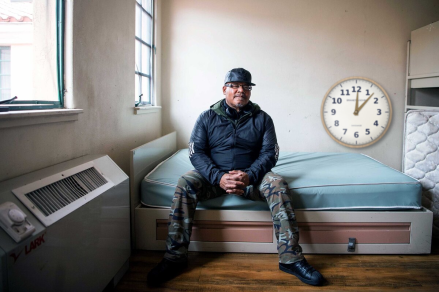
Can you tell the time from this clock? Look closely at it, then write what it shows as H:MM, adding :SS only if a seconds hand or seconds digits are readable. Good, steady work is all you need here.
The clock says 12:07
